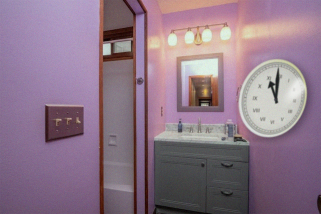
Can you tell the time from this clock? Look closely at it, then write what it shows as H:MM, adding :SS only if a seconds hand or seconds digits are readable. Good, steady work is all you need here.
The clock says 10:59
